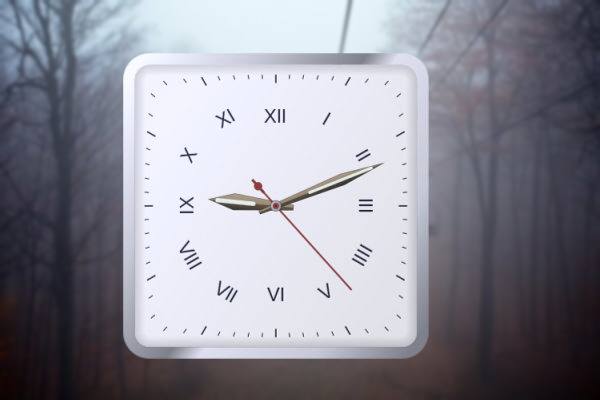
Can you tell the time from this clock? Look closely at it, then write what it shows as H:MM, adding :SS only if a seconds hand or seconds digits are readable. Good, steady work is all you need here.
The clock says 9:11:23
